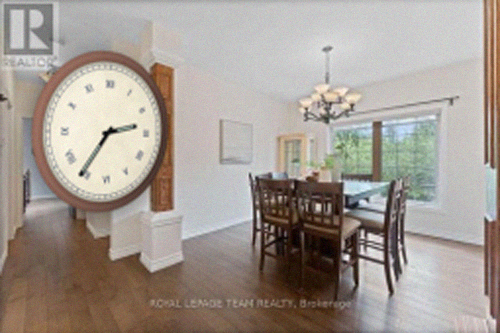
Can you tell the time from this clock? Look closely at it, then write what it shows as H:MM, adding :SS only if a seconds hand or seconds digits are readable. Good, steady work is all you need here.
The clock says 2:36
